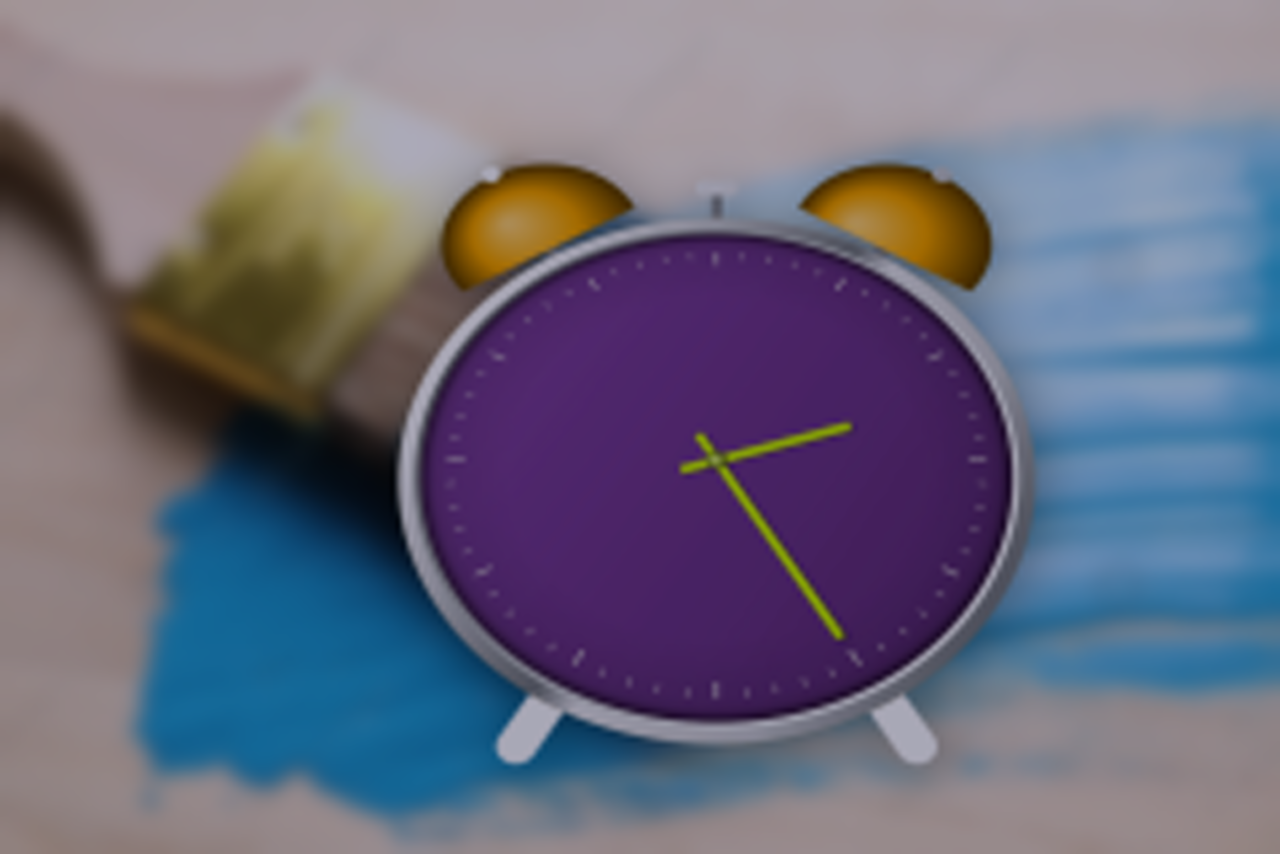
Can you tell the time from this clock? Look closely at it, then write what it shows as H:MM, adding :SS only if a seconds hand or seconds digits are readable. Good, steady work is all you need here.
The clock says 2:25
